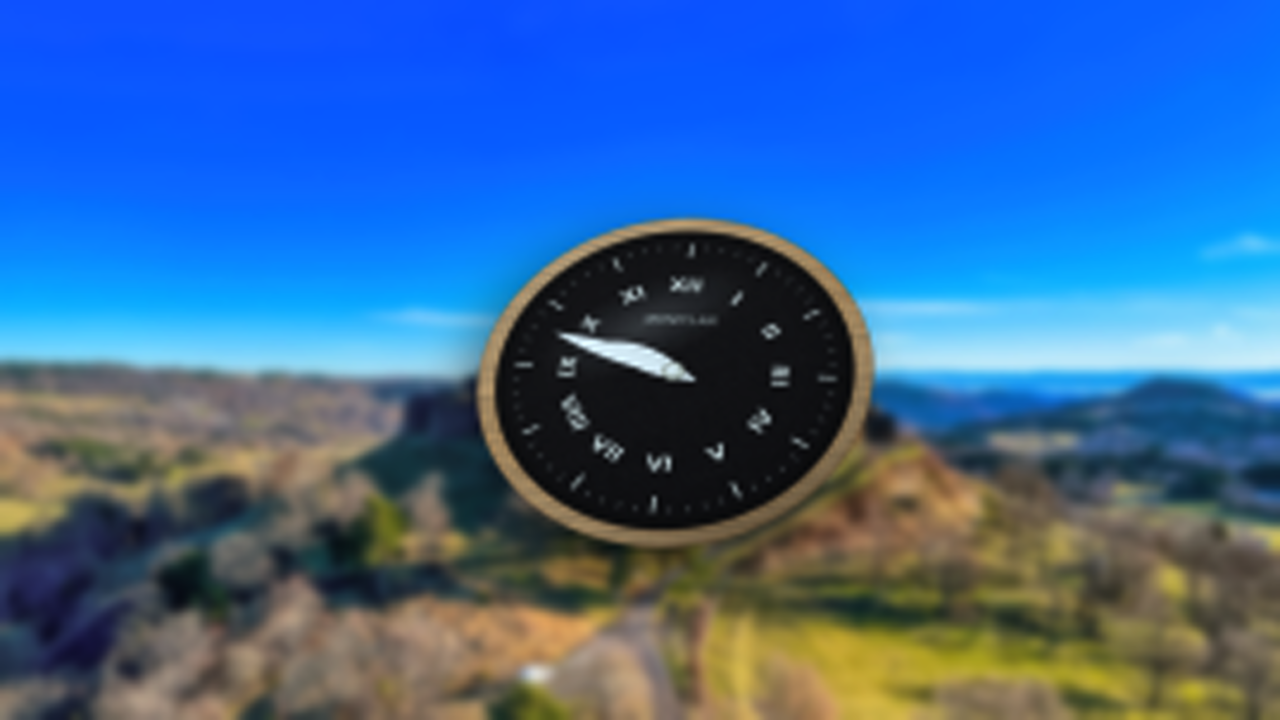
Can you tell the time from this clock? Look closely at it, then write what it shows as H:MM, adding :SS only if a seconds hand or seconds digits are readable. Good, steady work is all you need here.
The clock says 9:48
